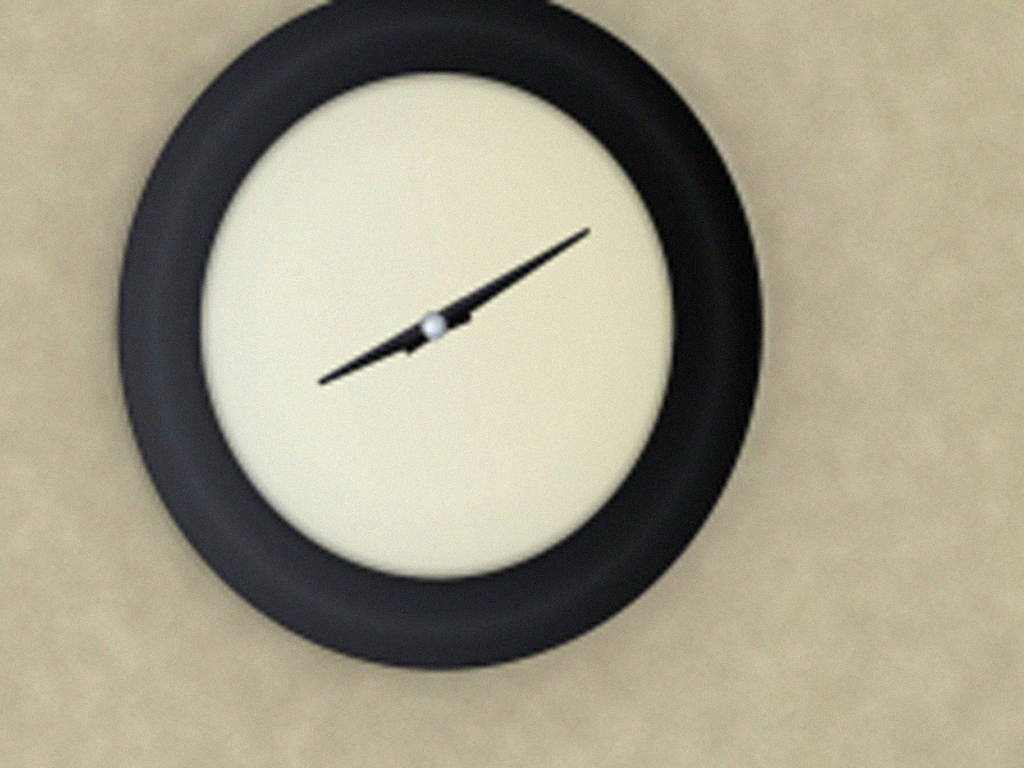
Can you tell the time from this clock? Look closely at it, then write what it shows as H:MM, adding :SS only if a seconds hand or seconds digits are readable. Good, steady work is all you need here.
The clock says 8:10
